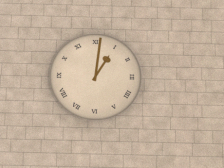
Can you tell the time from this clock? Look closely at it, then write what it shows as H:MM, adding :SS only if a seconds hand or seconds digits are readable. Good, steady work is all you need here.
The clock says 1:01
